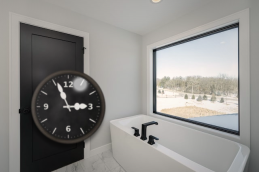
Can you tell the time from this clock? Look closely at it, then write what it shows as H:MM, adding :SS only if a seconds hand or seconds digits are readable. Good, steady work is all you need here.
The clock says 2:56
